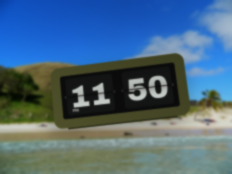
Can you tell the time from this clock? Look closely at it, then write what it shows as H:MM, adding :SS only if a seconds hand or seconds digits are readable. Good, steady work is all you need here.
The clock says 11:50
